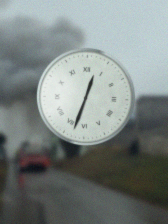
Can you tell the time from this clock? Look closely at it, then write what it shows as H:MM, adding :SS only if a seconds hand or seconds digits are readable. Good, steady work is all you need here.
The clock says 12:33
